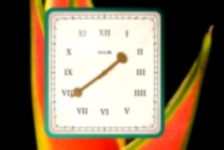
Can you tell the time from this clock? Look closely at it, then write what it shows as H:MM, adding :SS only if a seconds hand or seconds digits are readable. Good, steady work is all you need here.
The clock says 1:39
